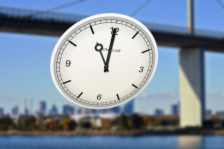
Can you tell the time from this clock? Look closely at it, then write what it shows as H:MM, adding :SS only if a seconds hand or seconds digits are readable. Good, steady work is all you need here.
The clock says 11:00
